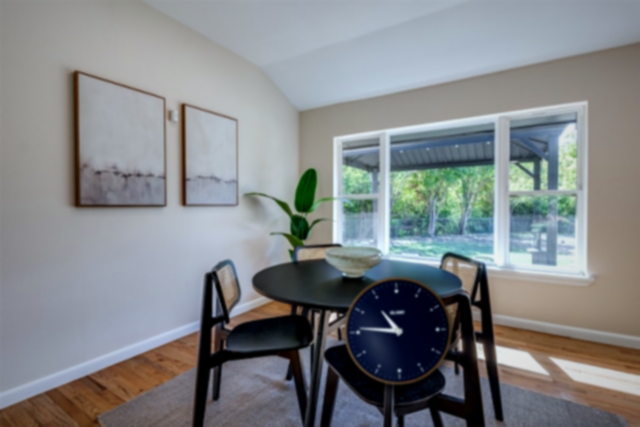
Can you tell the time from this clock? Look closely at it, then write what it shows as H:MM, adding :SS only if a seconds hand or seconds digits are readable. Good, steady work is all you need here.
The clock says 10:46
